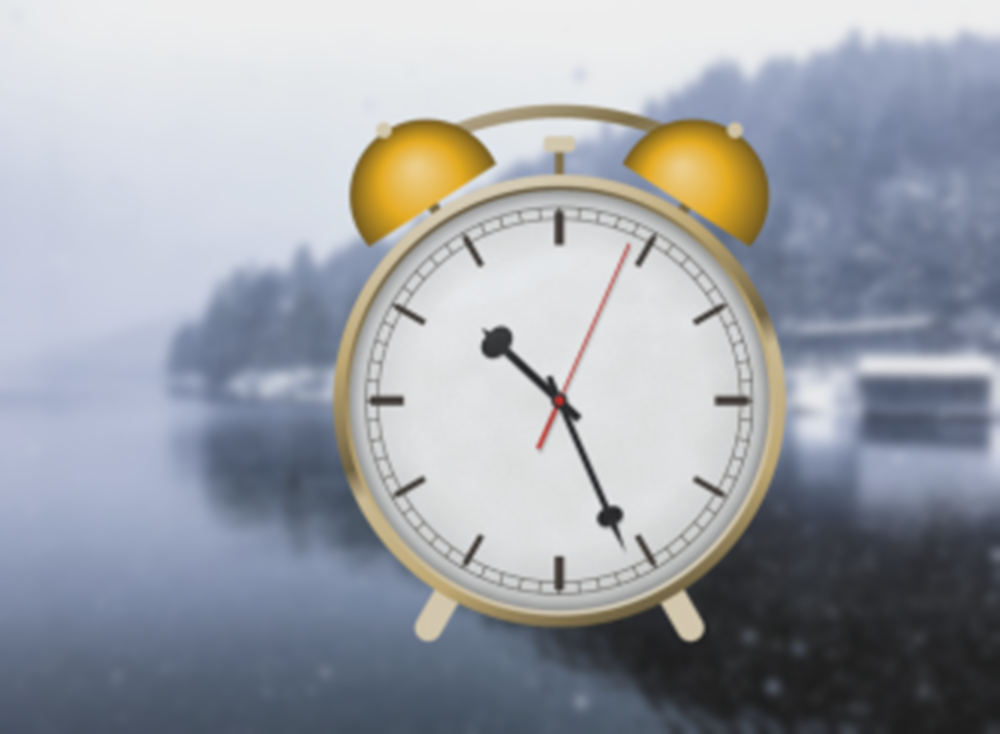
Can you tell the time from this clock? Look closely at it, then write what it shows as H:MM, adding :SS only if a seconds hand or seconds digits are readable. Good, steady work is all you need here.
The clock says 10:26:04
